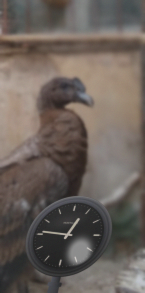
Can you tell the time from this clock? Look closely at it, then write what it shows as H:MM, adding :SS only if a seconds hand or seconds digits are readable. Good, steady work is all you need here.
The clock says 12:46
